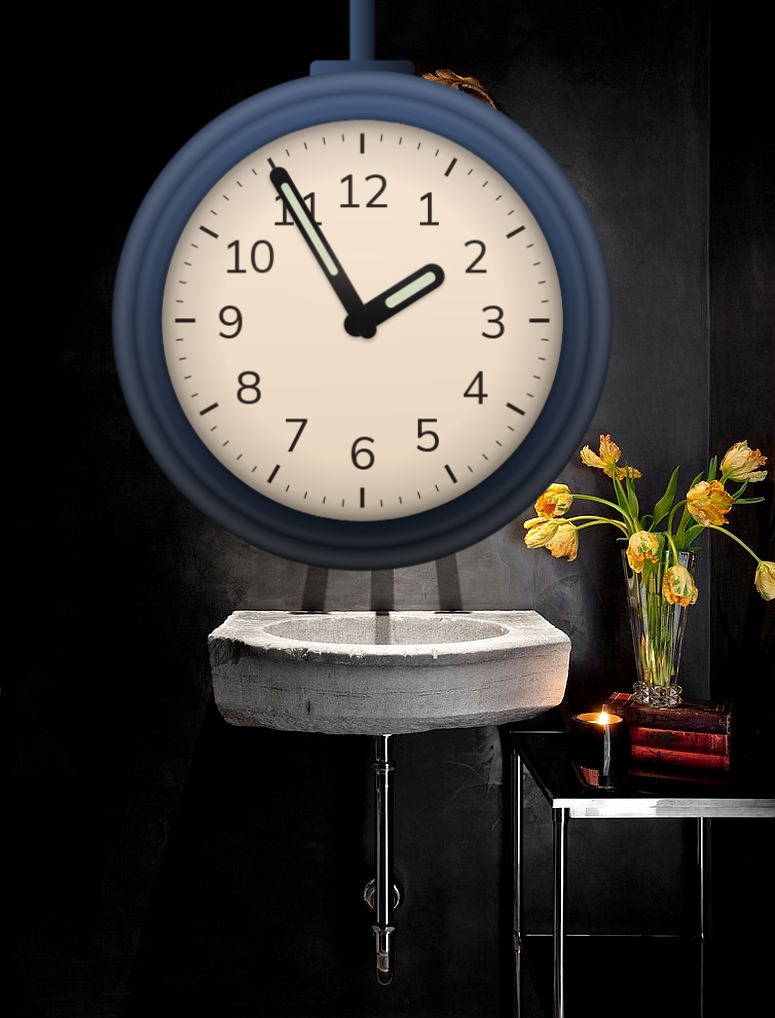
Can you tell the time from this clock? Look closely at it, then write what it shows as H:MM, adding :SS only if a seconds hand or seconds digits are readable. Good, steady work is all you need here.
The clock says 1:55
